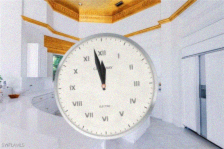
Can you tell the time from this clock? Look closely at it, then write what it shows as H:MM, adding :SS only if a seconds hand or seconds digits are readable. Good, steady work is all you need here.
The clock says 11:58
